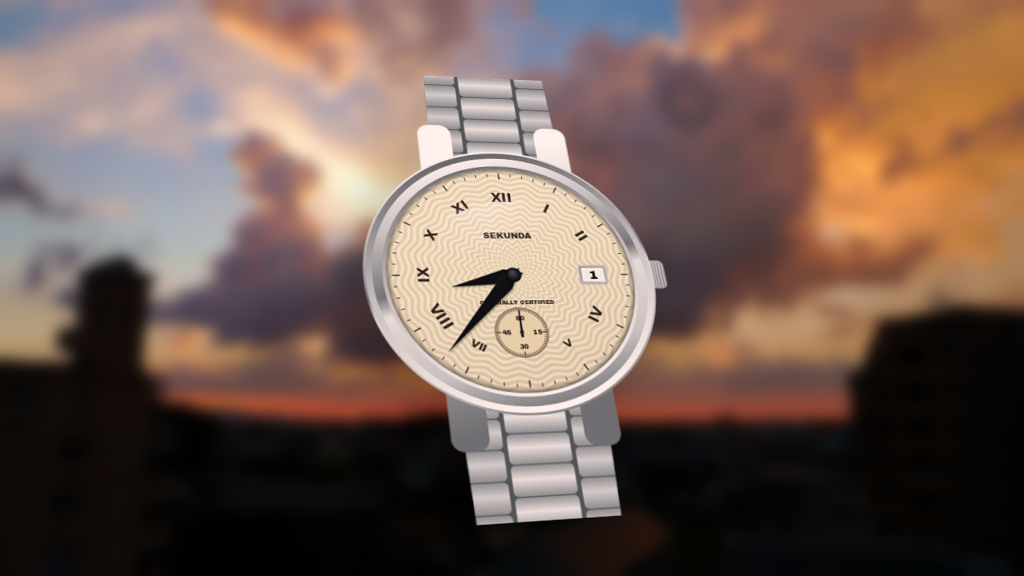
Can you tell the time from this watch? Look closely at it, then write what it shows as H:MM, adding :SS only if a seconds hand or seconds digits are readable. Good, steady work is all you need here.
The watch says 8:37
